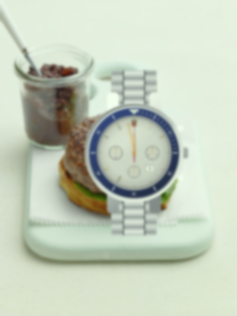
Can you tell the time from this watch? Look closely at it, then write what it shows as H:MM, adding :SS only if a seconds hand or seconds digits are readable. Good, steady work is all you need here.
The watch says 11:58
